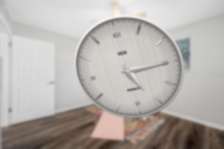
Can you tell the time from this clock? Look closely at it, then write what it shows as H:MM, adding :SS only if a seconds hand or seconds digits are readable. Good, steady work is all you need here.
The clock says 5:15
